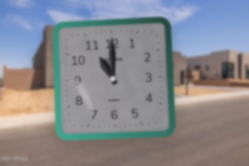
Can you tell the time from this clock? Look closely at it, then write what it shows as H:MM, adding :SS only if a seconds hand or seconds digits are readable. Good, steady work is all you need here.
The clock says 11:00
